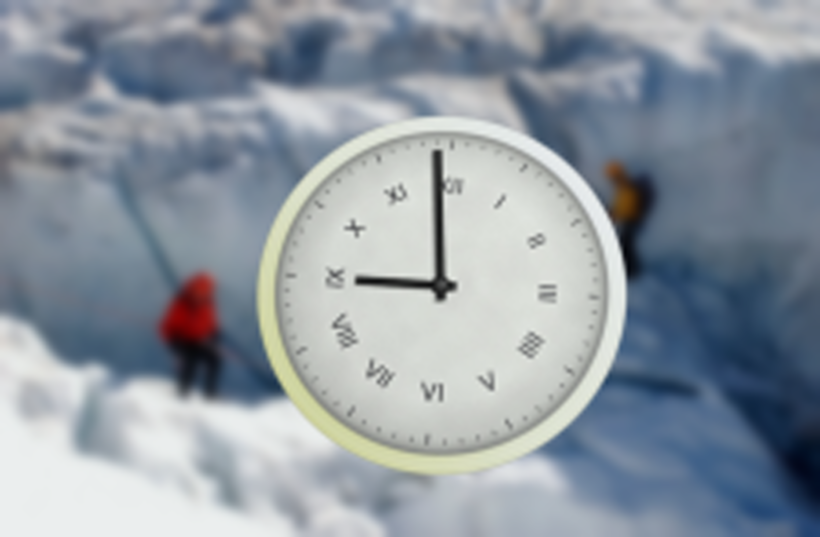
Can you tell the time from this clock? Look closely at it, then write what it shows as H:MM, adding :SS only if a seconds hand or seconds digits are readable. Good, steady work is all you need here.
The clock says 8:59
